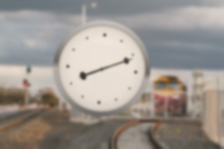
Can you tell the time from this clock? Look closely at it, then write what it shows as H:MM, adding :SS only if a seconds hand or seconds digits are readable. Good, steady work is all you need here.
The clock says 8:11
